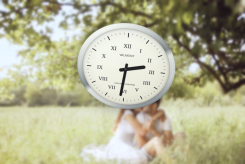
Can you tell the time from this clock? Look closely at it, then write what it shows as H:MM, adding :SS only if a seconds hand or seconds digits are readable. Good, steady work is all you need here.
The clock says 2:31
